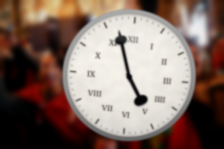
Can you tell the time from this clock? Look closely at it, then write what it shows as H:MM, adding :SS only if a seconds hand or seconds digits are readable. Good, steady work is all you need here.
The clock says 4:57
